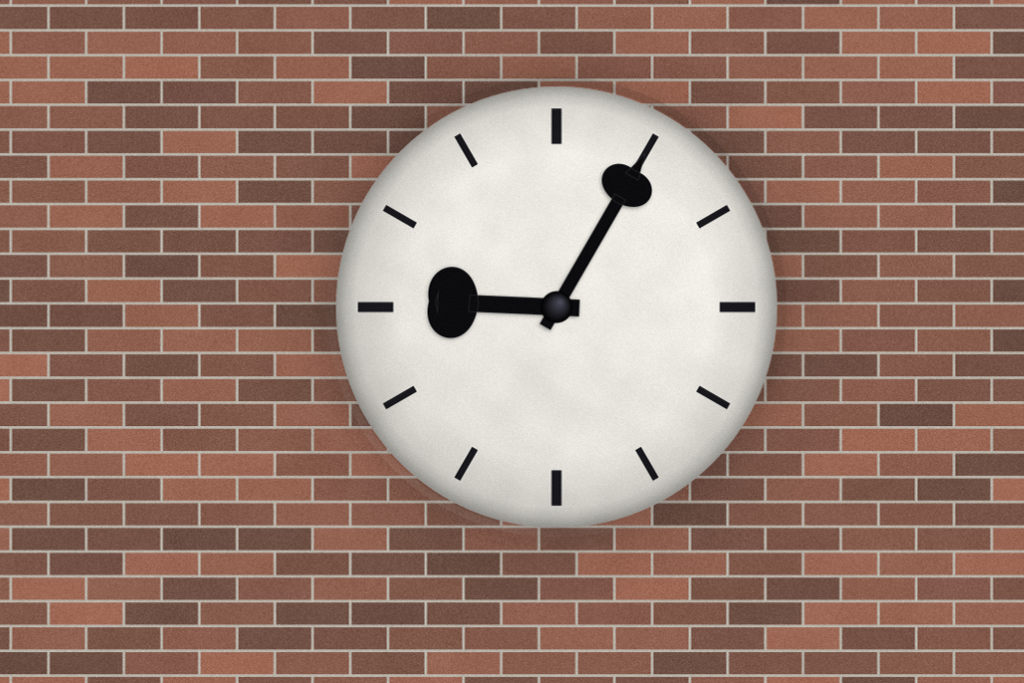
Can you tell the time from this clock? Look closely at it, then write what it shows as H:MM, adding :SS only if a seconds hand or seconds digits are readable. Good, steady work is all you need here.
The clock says 9:05
